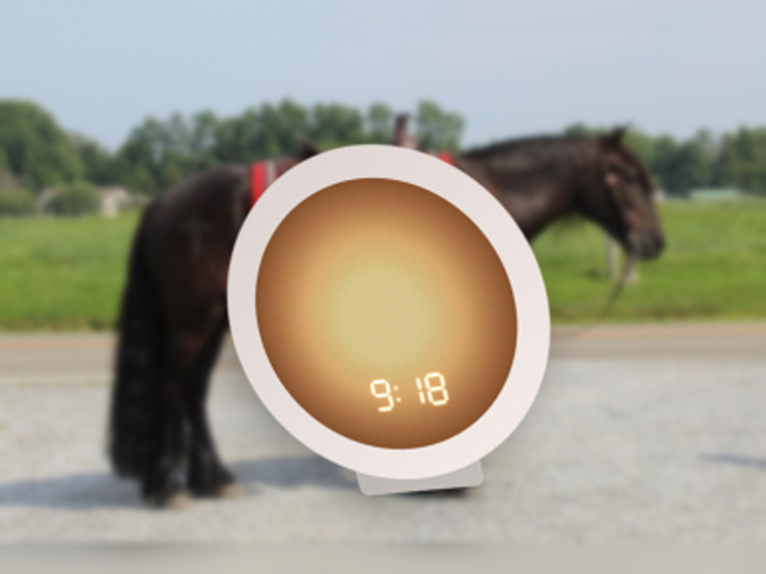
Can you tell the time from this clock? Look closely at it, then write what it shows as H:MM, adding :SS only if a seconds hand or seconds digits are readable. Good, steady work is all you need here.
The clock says 9:18
